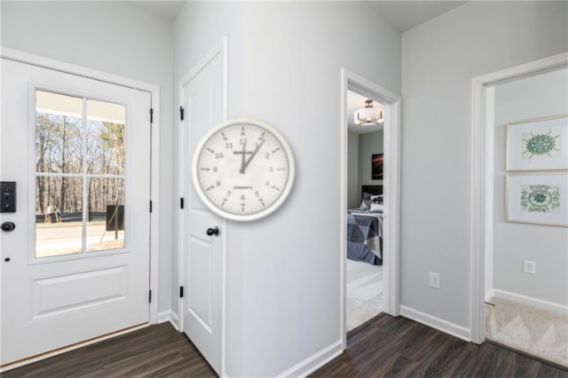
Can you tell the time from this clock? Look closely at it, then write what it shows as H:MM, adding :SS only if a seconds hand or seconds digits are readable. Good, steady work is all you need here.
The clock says 12:06
